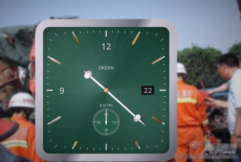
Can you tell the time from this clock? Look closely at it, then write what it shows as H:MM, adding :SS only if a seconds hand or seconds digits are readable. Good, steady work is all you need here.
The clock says 10:22
